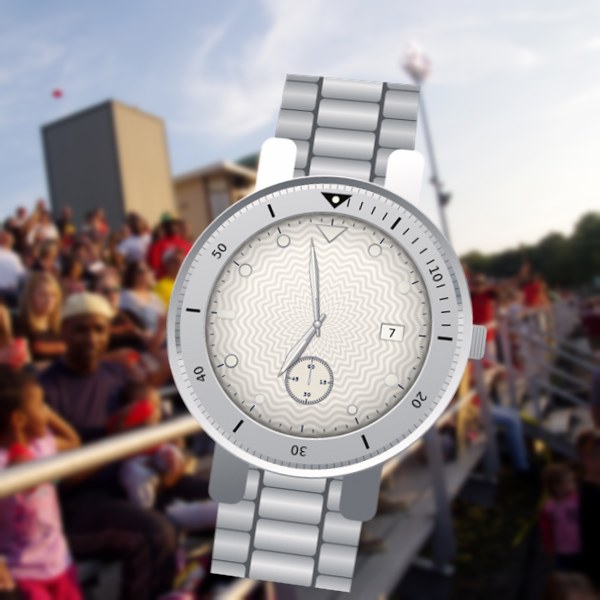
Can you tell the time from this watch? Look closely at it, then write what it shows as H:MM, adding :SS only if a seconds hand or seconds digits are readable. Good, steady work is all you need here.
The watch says 6:58
